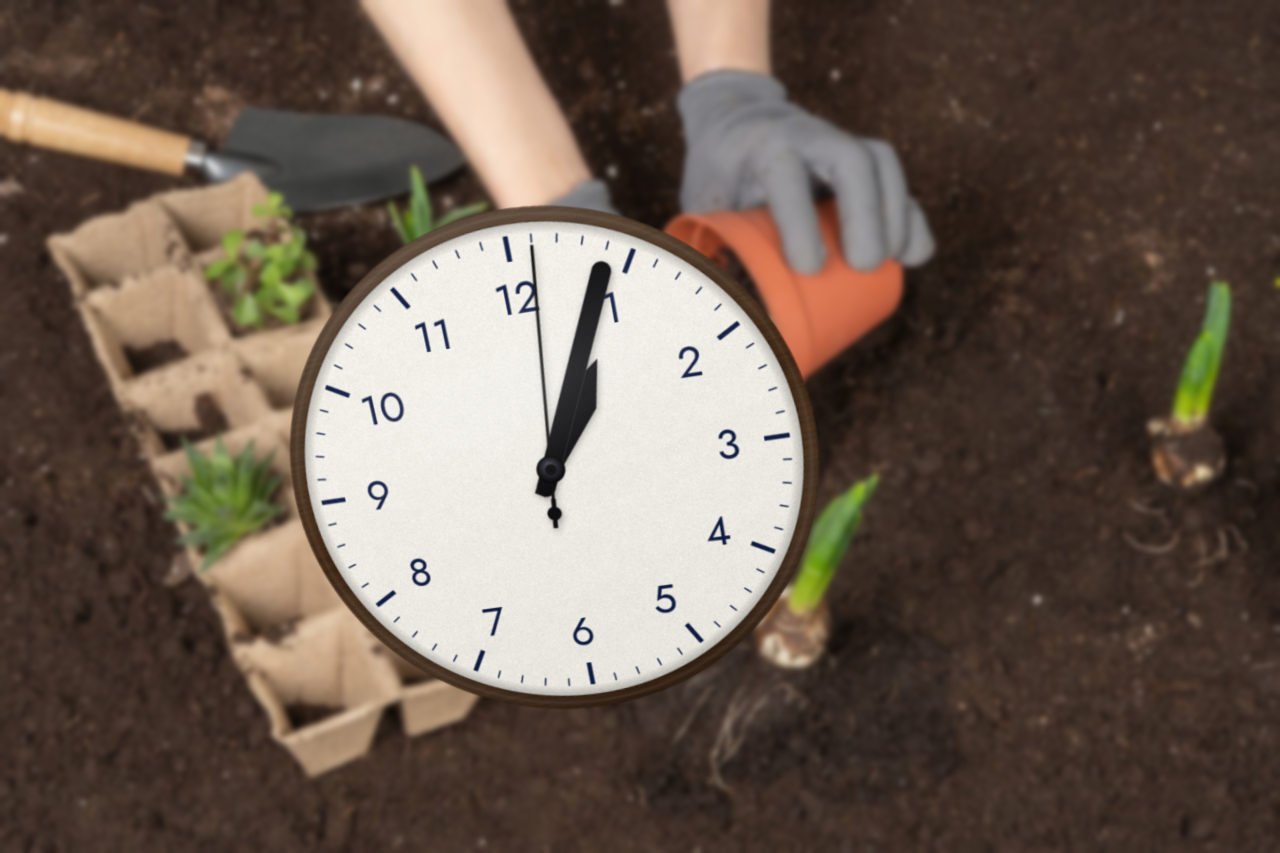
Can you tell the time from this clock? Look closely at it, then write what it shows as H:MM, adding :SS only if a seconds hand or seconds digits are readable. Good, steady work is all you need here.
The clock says 1:04:01
